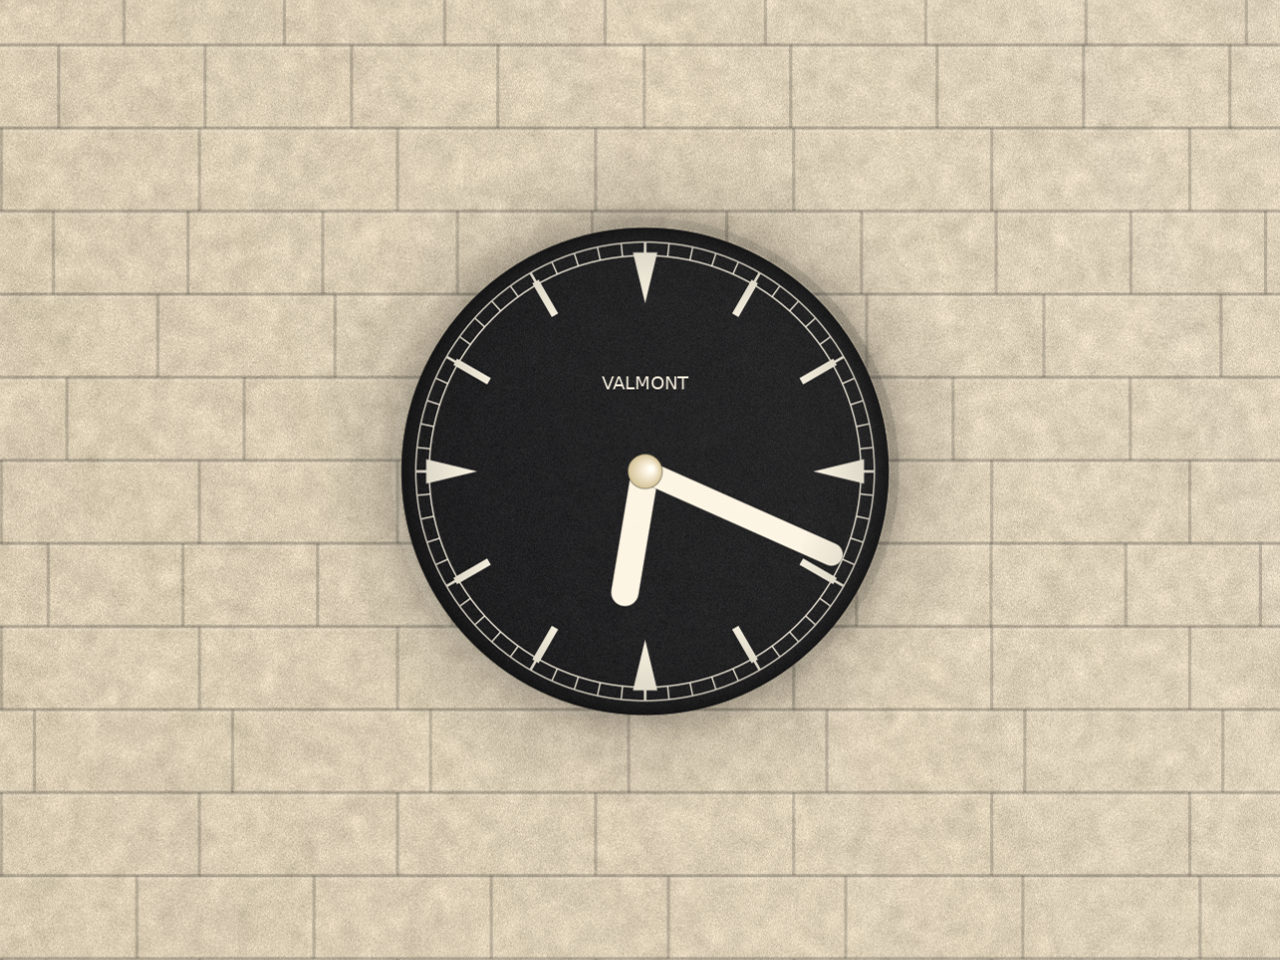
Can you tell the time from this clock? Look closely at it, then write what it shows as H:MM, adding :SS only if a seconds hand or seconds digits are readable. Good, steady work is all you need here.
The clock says 6:19
